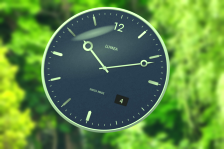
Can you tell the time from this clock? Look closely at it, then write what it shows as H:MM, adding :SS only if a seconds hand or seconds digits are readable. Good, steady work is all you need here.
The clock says 10:11
